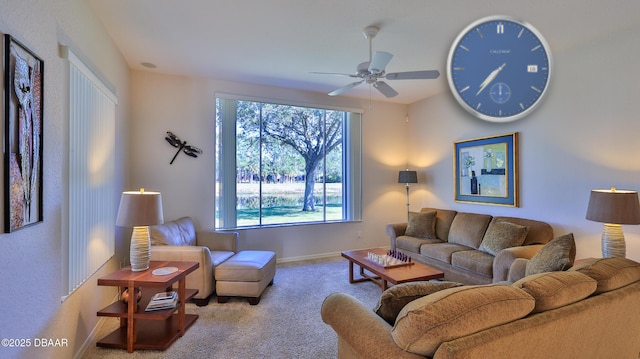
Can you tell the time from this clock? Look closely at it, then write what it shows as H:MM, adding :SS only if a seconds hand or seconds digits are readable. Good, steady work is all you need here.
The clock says 7:37
